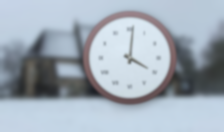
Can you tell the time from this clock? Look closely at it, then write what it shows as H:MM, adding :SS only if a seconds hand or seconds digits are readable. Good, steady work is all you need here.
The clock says 4:01
